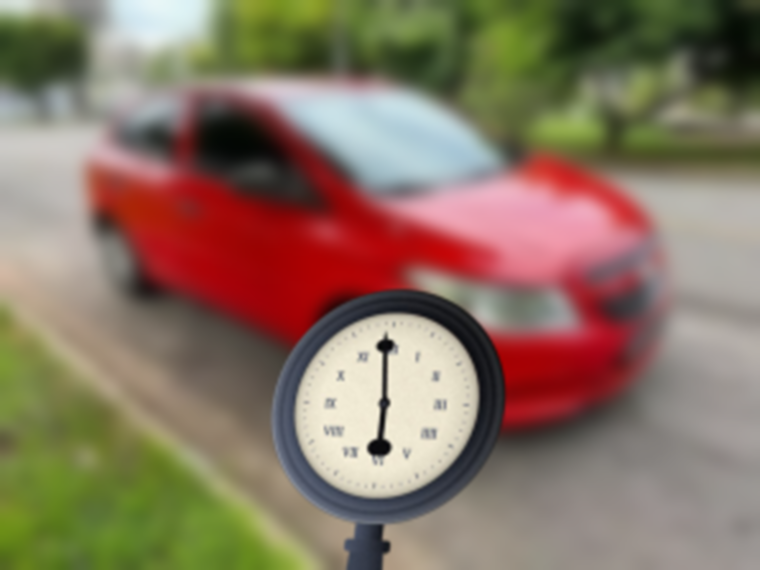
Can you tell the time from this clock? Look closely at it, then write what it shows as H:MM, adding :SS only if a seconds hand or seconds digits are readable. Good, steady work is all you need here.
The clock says 5:59
